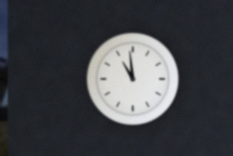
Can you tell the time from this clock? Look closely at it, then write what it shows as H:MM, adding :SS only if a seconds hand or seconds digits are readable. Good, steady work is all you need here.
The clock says 10:59
